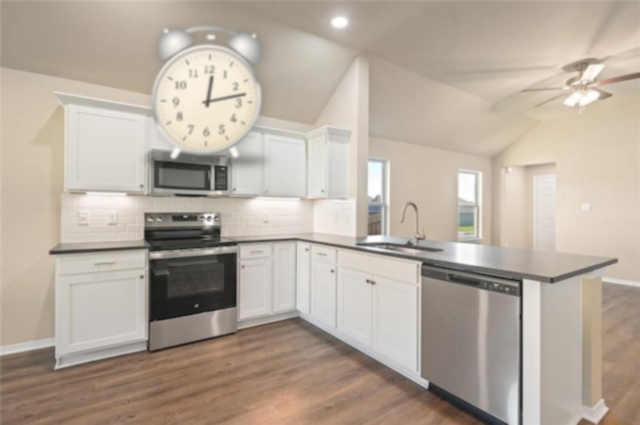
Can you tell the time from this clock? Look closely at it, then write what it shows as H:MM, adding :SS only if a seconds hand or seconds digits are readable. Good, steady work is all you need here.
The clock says 12:13
